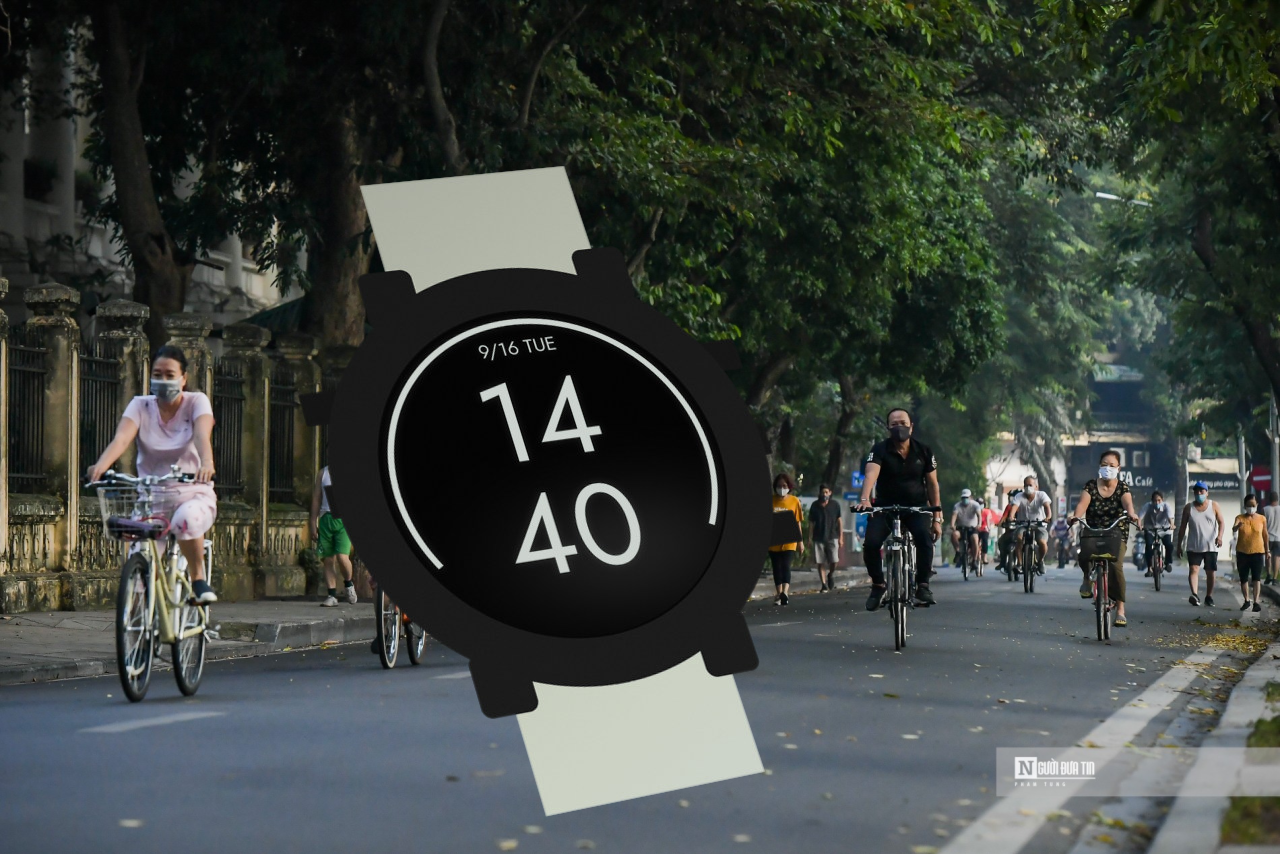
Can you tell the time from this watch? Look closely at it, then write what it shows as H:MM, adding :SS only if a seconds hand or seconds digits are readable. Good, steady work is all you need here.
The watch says 14:40
